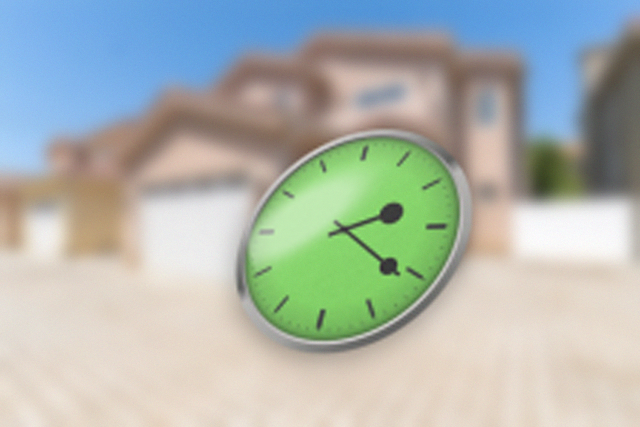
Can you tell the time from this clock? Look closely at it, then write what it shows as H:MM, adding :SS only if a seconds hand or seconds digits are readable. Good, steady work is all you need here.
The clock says 2:21
